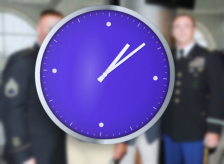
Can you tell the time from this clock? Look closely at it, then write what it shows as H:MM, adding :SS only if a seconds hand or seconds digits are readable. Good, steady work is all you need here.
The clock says 1:08
